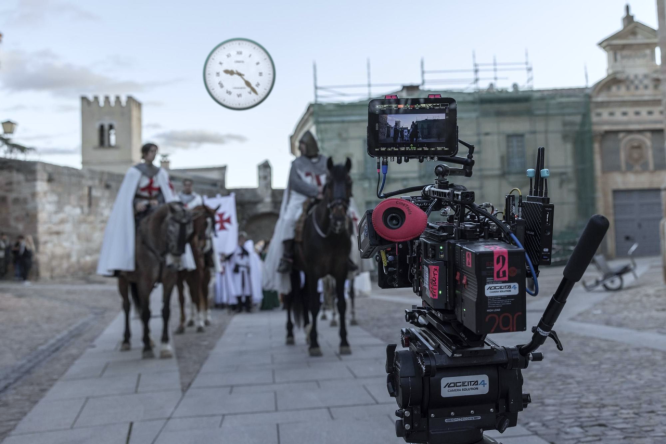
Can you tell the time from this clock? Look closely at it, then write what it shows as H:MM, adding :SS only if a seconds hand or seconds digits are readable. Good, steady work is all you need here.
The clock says 9:23
